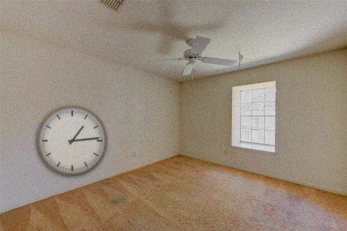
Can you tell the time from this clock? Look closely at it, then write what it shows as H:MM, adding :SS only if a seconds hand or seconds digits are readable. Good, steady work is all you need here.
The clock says 1:14
